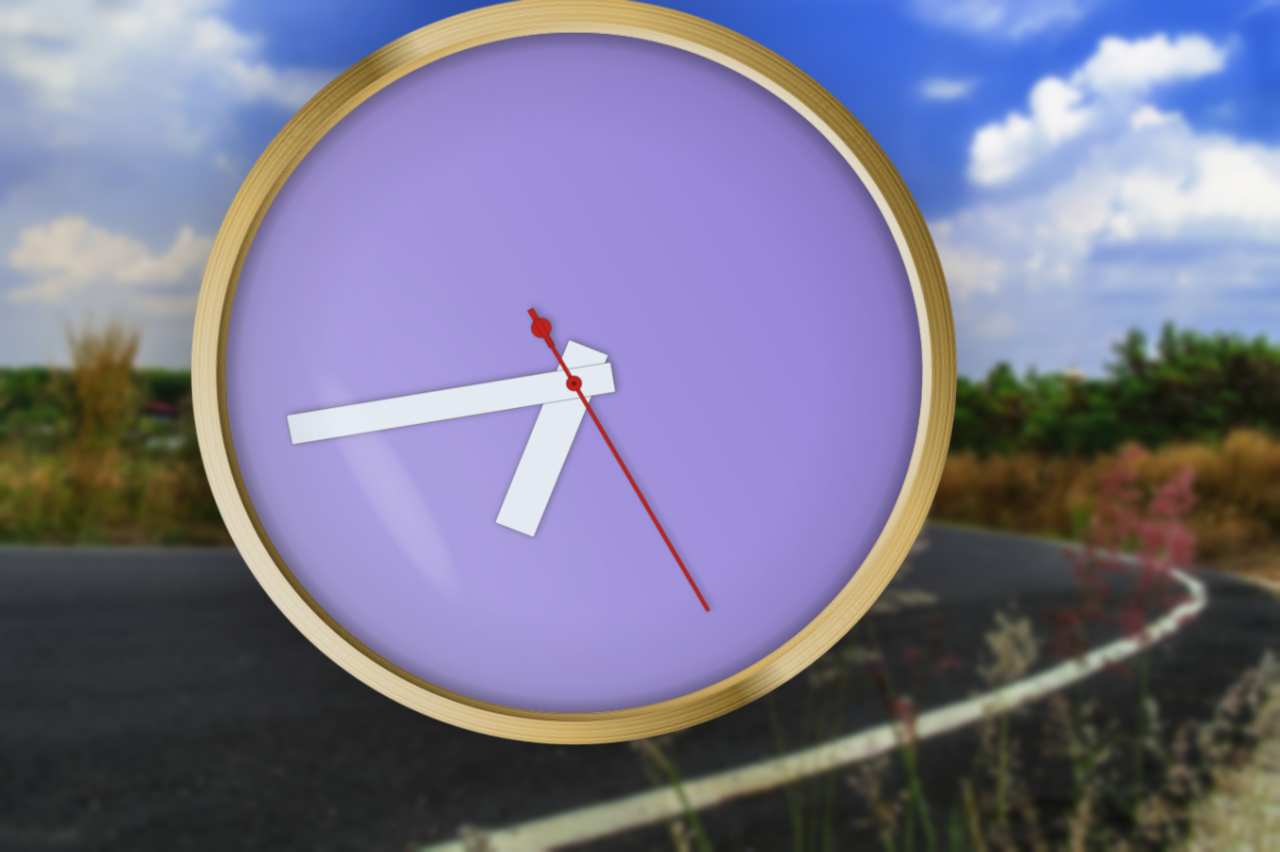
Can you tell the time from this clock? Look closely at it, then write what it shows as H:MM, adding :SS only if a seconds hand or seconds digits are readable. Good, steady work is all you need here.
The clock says 6:43:25
